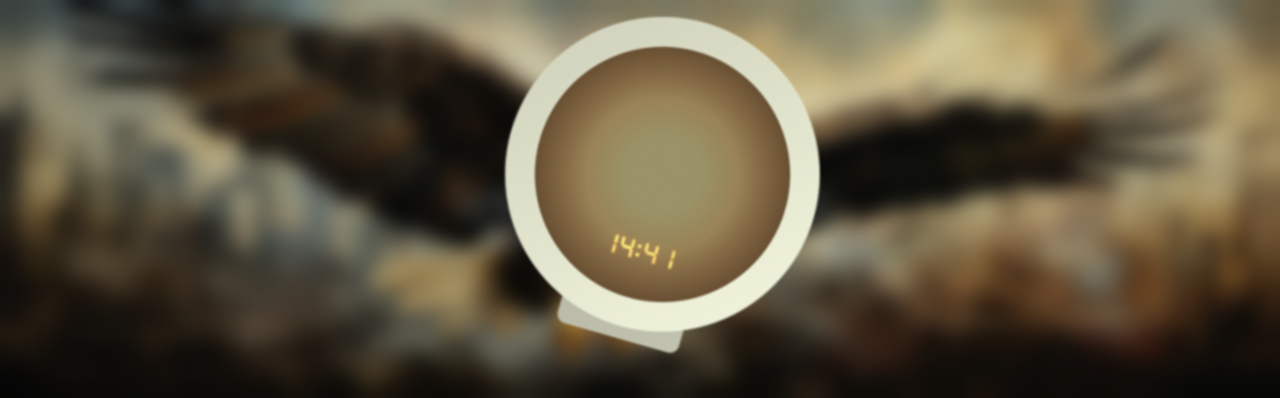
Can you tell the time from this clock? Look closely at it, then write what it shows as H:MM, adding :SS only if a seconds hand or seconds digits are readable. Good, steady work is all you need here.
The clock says 14:41
